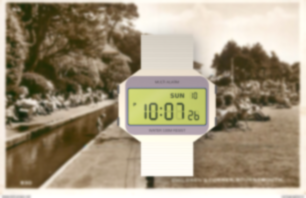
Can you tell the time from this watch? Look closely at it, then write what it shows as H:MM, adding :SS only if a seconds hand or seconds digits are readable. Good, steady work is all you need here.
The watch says 10:07
